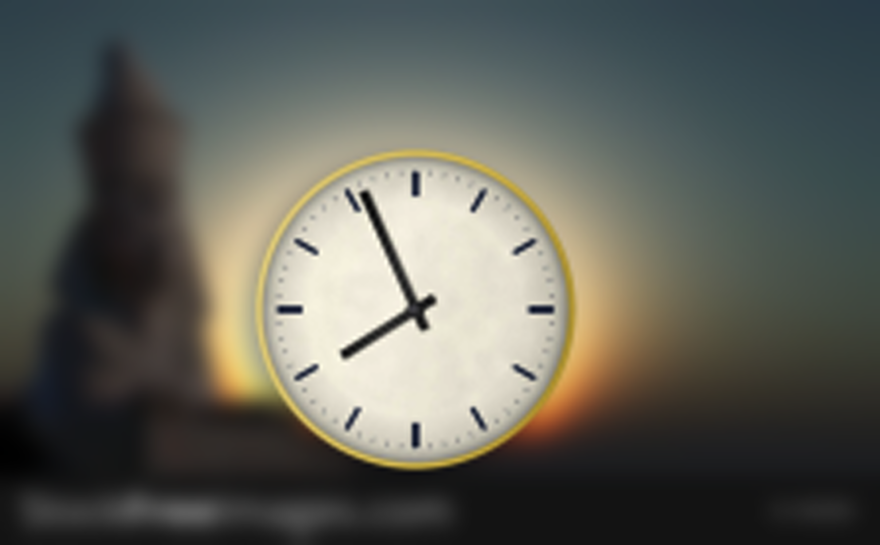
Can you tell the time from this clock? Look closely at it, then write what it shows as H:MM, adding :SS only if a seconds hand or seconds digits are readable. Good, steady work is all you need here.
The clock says 7:56
